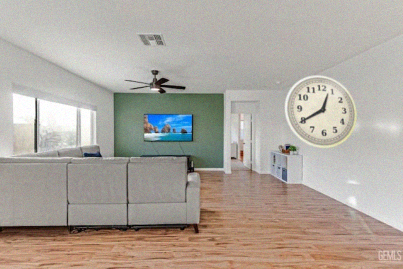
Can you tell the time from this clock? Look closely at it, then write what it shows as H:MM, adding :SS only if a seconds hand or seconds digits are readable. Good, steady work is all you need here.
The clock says 12:40
